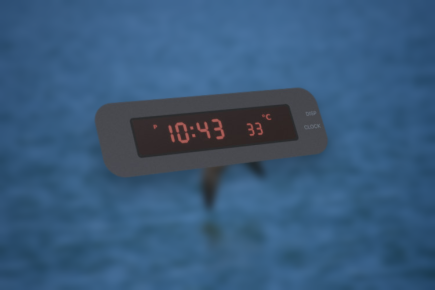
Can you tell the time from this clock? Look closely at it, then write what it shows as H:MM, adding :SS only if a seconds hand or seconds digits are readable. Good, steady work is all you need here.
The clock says 10:43
